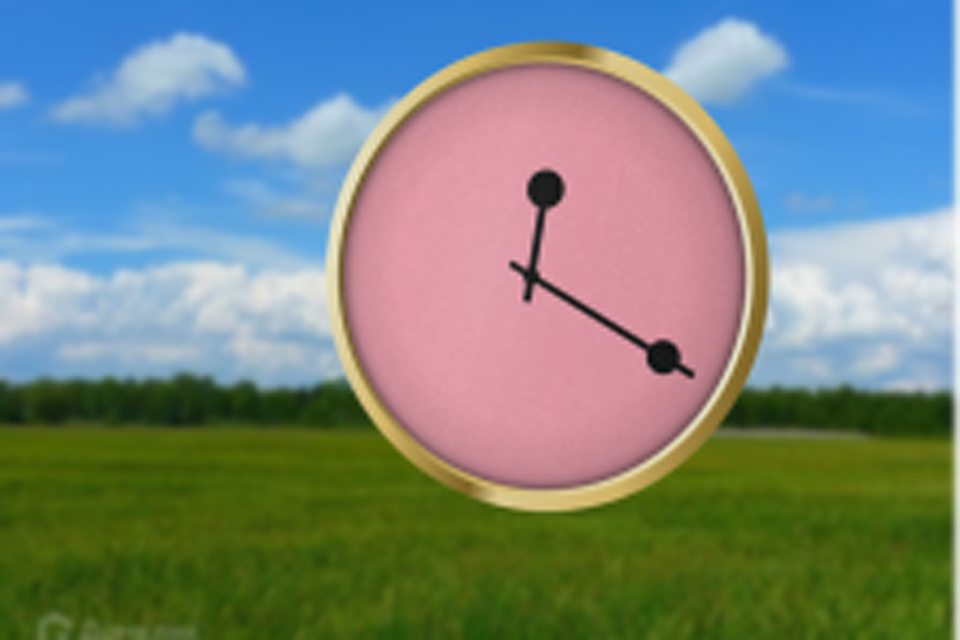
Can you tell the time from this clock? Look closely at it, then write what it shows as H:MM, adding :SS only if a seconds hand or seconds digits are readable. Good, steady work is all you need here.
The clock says 12:20
